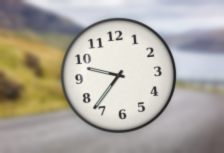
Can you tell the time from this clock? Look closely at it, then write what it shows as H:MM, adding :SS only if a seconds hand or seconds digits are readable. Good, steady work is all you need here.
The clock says 9:37
